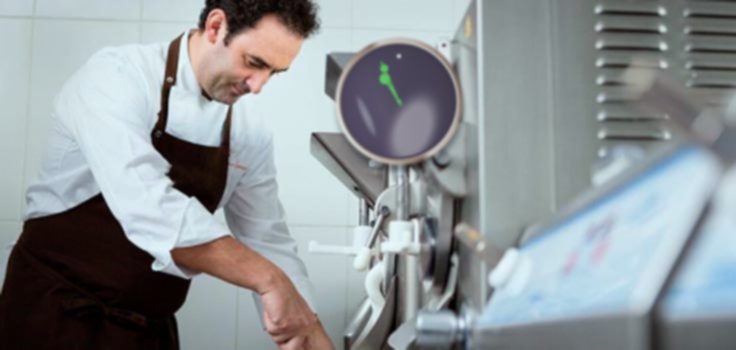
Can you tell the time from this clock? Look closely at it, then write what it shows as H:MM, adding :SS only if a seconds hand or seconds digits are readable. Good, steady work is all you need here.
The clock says 10:56
